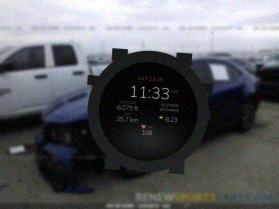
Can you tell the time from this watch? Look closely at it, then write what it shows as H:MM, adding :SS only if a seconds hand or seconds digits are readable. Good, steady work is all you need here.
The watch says 11:33
